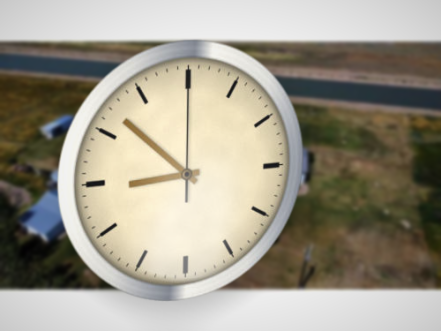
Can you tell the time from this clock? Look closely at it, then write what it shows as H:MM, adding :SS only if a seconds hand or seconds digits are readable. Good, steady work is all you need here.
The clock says 8:52:00
